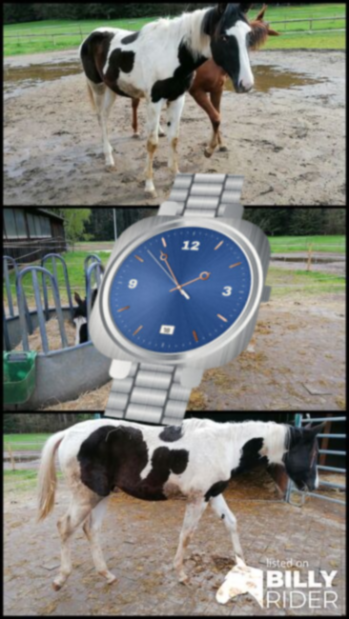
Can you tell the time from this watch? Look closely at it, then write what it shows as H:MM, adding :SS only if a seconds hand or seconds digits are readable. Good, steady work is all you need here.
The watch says 1:53:52
